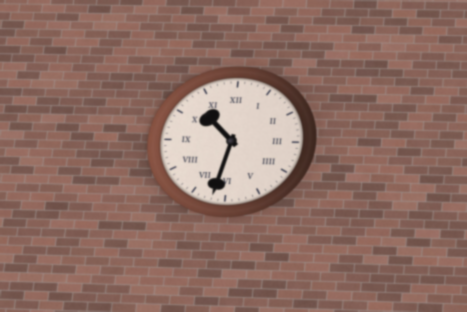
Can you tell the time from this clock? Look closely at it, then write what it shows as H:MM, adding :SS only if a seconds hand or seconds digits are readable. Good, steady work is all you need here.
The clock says 10:32
